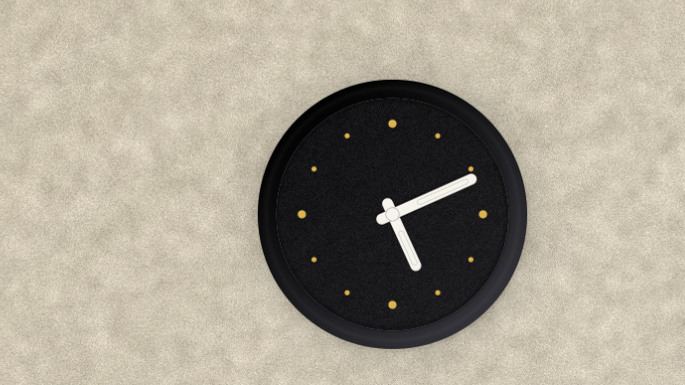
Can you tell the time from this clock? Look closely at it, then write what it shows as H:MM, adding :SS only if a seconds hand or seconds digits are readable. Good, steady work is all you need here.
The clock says 5:11
